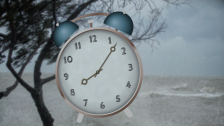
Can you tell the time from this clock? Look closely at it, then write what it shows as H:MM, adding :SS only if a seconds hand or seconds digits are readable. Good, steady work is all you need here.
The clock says 8:07
